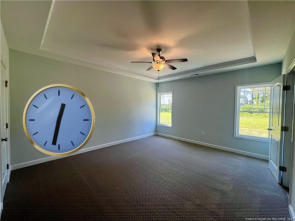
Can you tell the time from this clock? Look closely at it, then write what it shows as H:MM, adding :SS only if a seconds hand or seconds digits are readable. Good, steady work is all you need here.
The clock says 12:32
